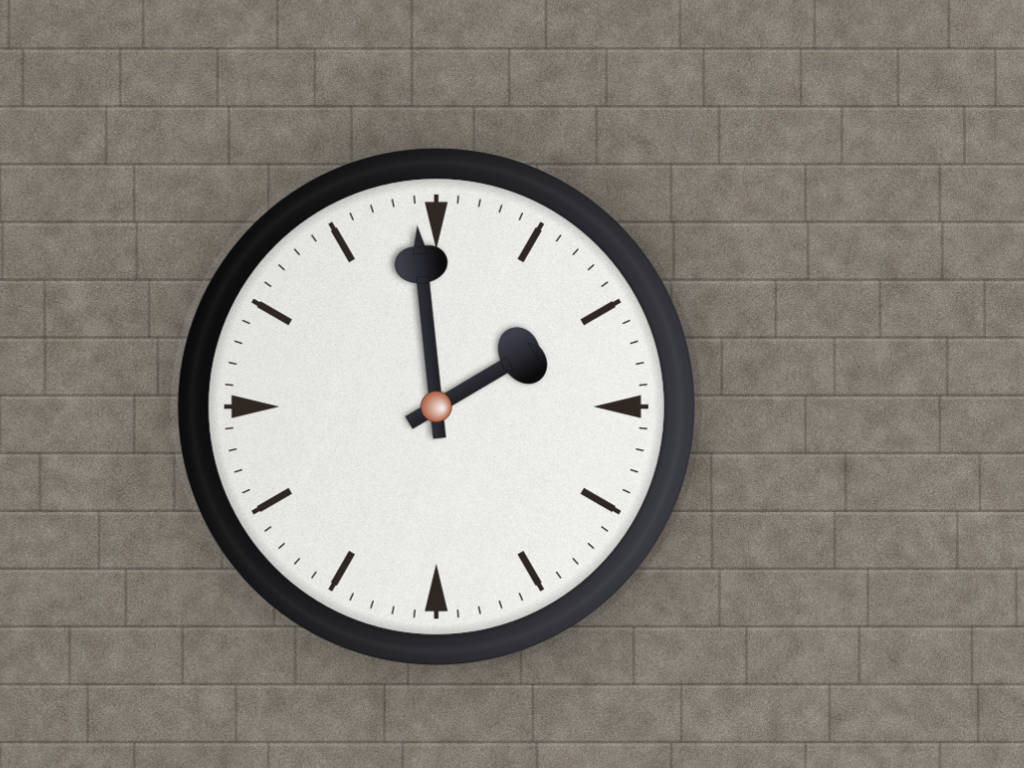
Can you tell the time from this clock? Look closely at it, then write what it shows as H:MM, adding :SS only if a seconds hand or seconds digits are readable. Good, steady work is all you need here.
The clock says 1:59
